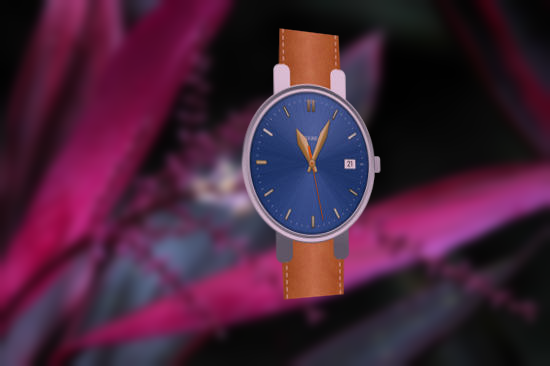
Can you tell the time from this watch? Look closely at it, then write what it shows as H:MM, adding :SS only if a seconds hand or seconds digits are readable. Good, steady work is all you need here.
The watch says 11:04:28
